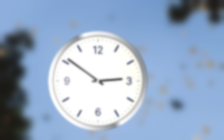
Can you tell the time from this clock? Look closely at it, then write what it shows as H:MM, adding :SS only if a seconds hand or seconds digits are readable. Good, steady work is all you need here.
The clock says 2:51
